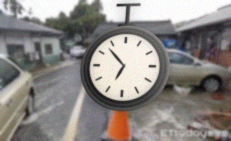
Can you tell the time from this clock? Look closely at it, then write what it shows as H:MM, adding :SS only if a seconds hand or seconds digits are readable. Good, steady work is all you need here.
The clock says 6:53
